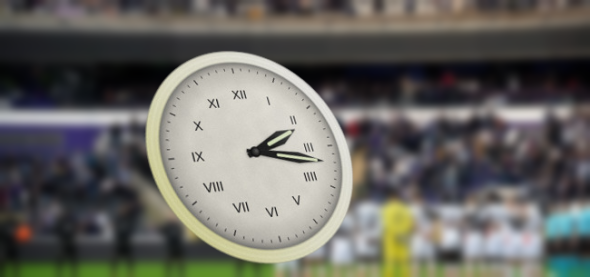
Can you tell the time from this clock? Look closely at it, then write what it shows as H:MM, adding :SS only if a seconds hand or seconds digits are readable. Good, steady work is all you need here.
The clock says 2:17
